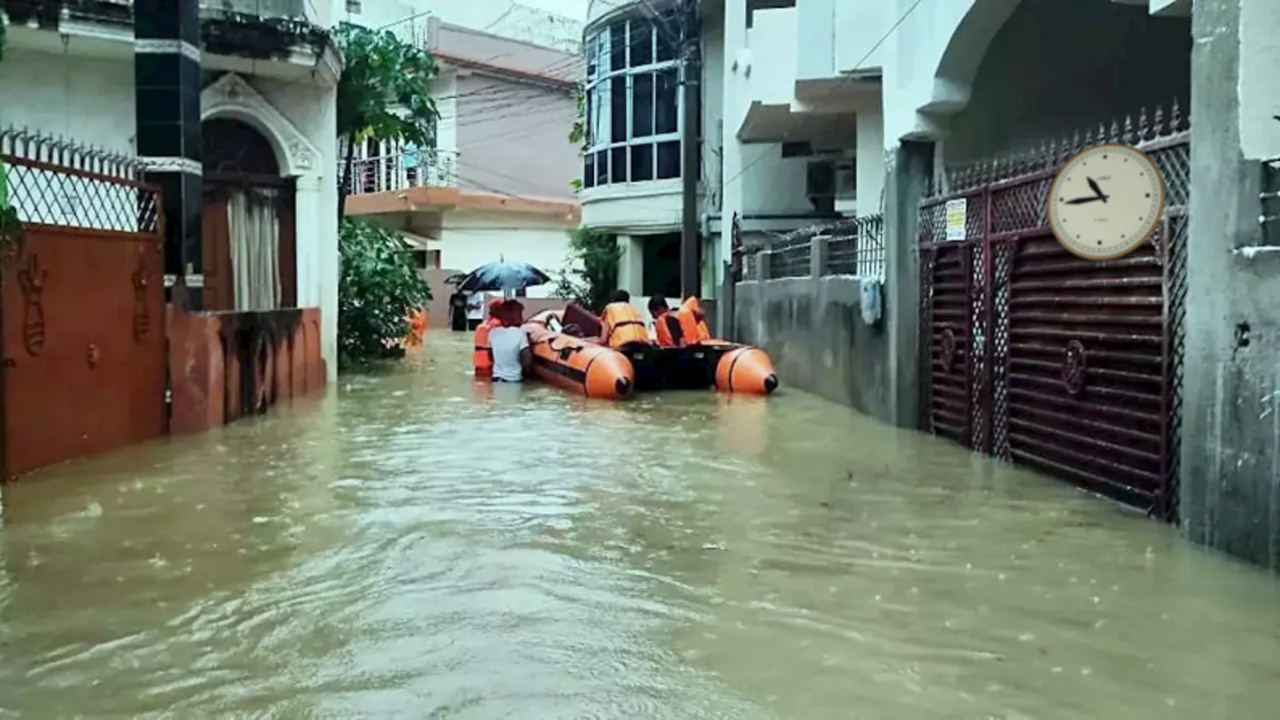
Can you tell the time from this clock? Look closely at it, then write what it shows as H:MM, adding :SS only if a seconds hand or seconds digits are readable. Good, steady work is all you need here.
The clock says 10:44
